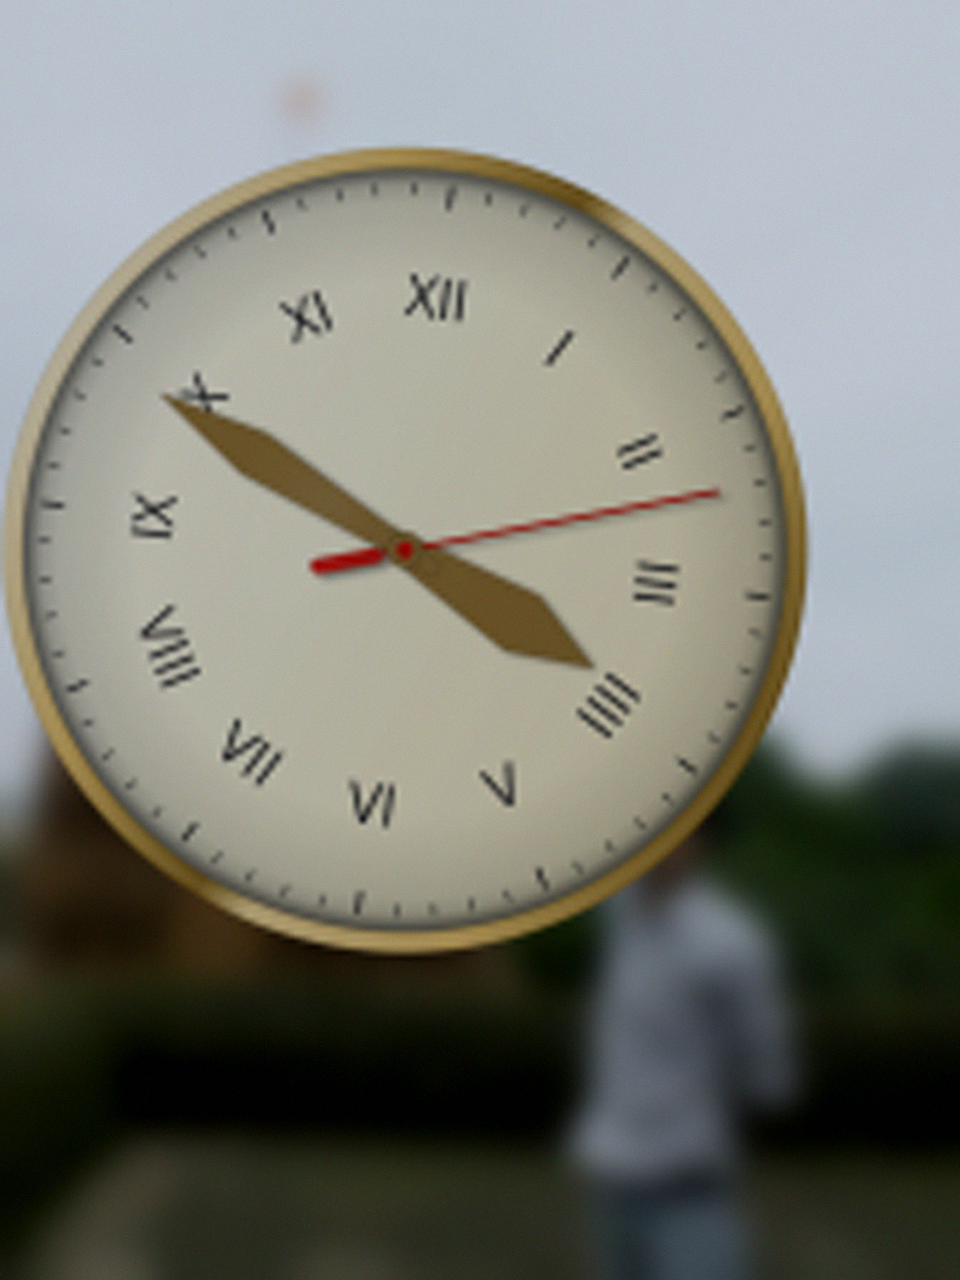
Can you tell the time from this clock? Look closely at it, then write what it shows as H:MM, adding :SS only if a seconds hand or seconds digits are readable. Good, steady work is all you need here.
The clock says 3:49:12
